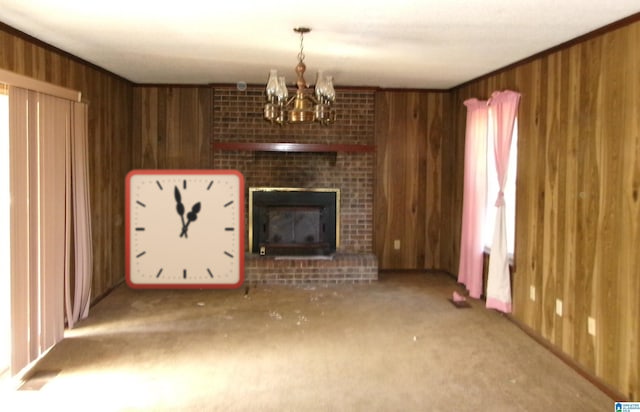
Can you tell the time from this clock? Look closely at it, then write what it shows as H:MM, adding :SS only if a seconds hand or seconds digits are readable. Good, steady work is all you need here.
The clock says 12:58
